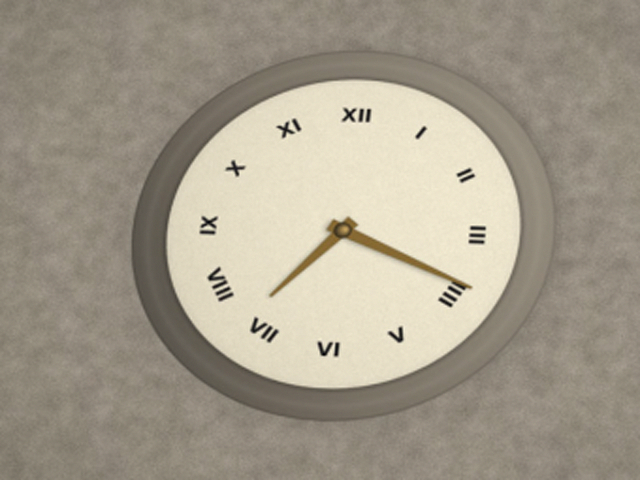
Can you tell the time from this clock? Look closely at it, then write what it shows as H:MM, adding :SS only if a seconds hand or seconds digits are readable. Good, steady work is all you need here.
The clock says 7:19
